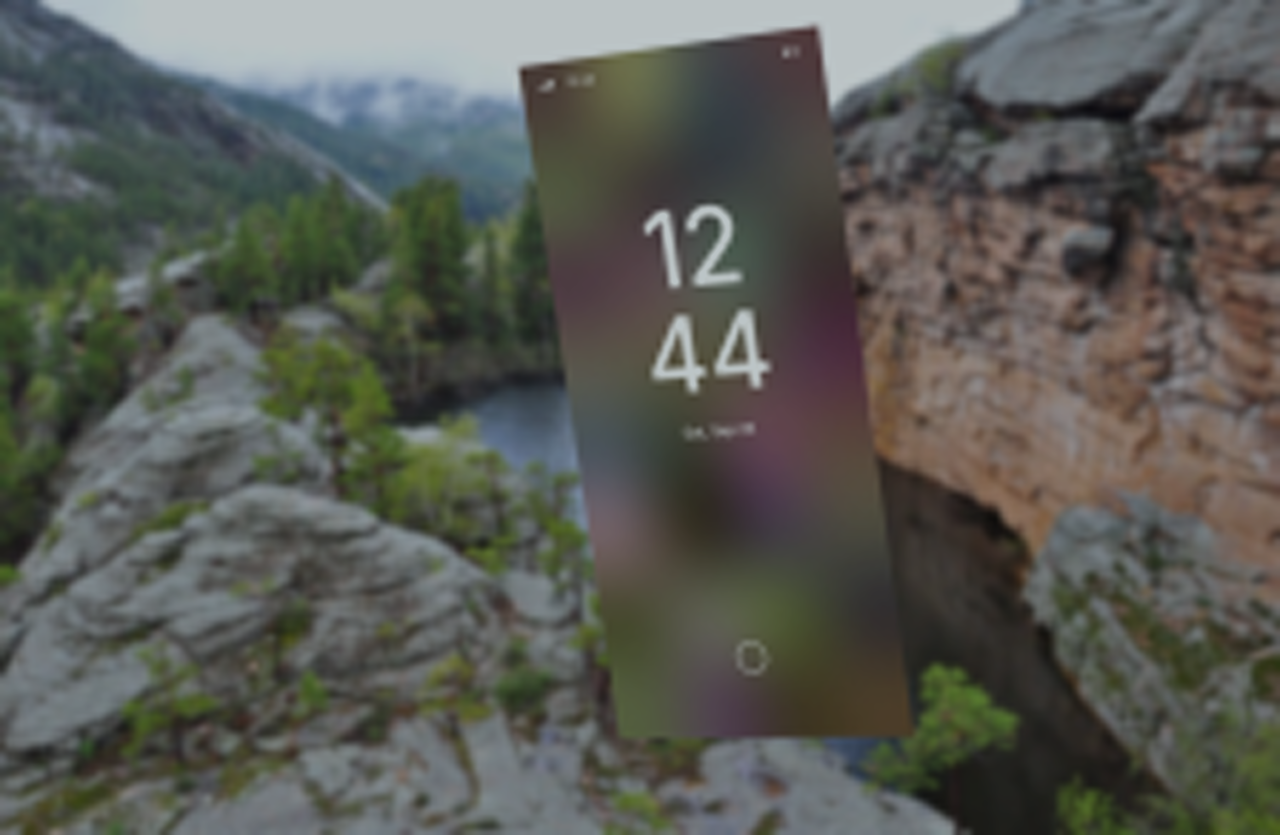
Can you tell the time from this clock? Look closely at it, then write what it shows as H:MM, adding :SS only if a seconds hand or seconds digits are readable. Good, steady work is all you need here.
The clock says 12:44
